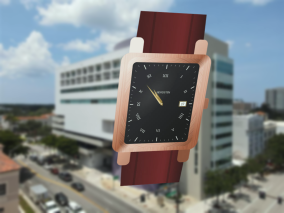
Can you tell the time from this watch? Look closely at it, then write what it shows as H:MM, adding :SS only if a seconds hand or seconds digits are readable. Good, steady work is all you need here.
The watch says 10:53
